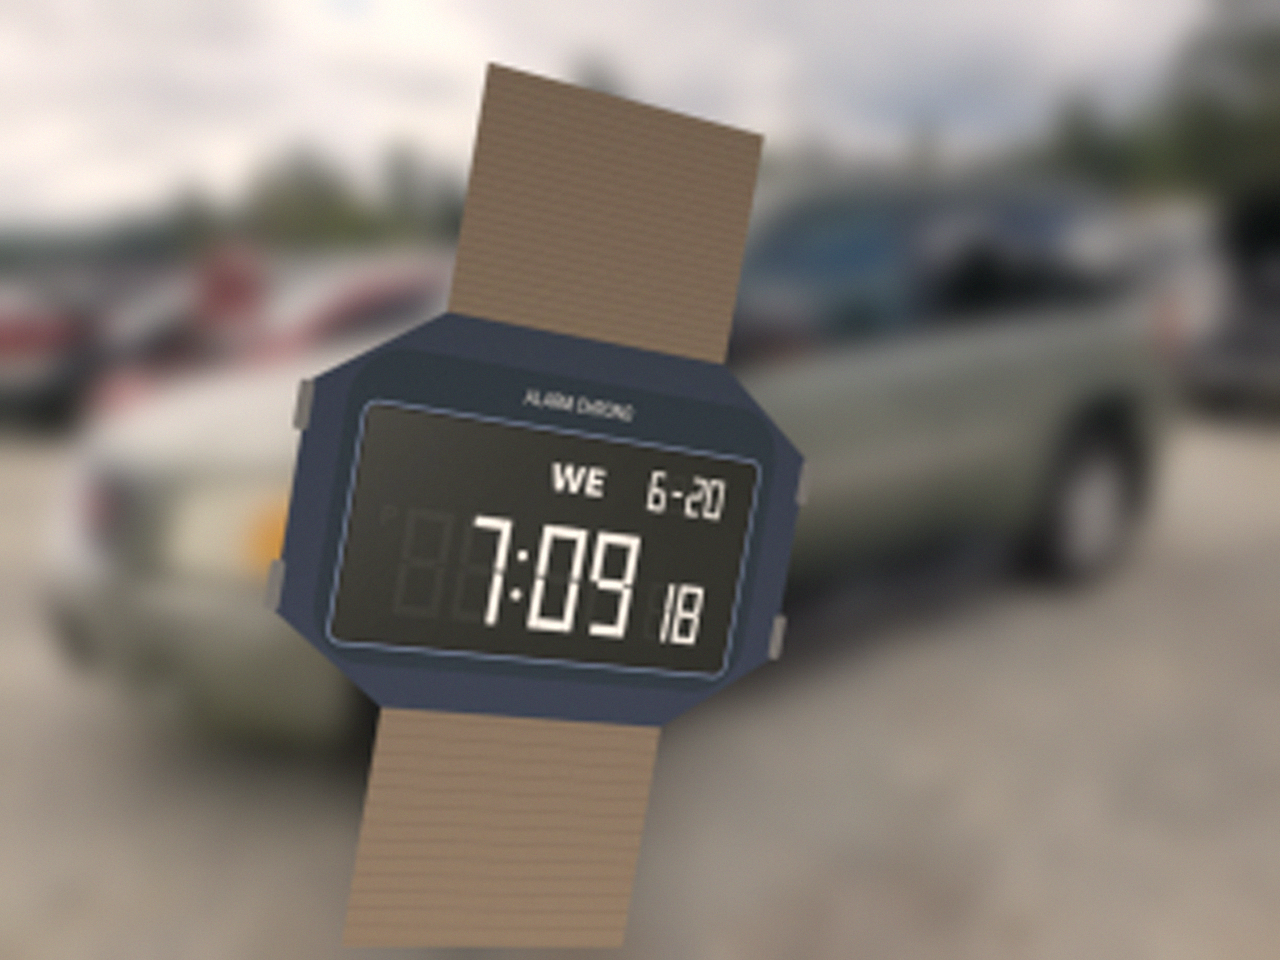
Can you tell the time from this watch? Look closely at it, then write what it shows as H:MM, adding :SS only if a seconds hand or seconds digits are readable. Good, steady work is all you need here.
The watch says 7:09:18
